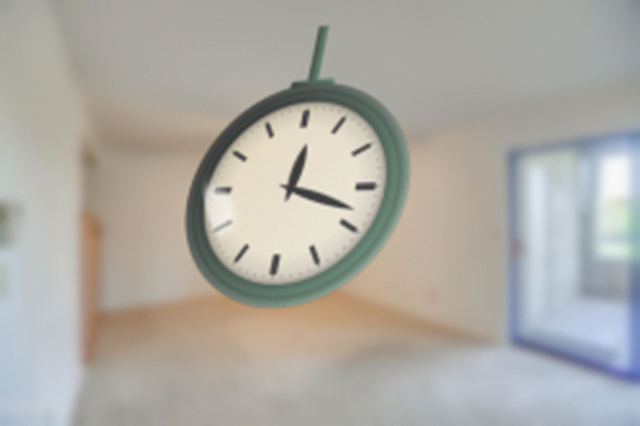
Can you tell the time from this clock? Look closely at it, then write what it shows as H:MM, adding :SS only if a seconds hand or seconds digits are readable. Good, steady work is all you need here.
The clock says 12:18
